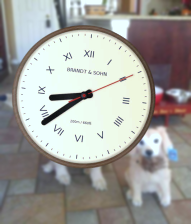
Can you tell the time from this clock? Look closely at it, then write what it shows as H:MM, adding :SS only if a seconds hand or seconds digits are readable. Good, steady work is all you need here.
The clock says 8:38:10
